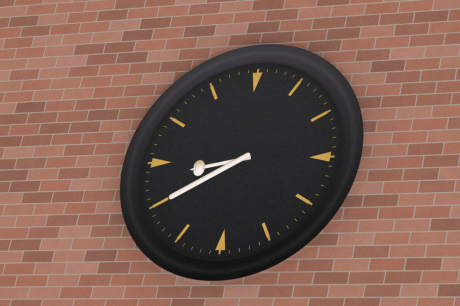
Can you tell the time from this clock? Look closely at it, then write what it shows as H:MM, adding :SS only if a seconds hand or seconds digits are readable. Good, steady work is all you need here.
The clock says 8:40
